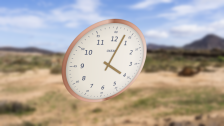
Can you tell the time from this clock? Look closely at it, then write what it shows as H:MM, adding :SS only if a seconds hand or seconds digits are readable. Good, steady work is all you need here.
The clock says 4:03
